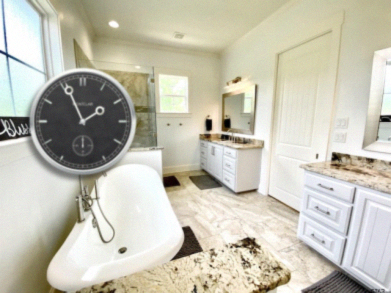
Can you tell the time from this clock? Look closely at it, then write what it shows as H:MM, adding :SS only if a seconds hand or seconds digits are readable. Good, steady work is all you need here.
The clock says 1:56
